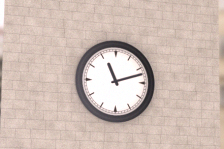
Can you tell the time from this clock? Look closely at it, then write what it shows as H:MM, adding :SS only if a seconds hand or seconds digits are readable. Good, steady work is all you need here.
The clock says 11:12
